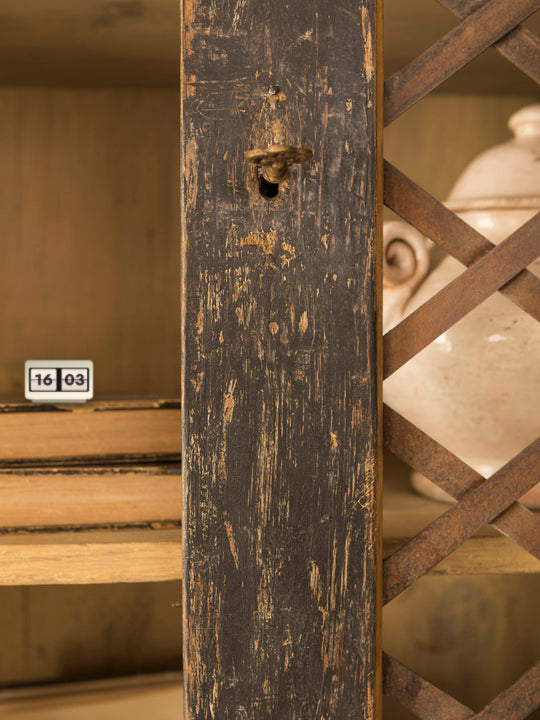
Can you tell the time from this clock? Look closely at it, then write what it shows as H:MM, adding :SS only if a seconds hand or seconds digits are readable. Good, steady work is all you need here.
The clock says 16:03
